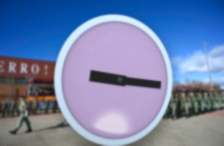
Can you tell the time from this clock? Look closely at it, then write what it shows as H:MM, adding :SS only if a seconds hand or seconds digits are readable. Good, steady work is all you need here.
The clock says 9:16
